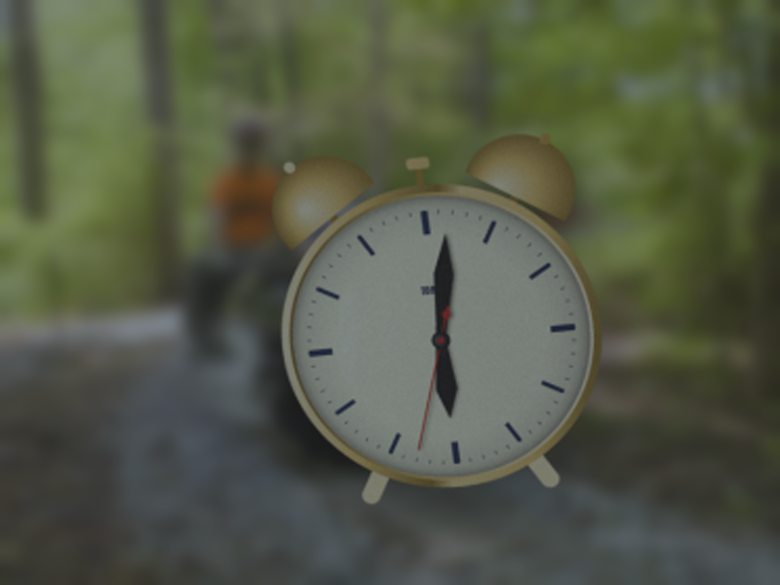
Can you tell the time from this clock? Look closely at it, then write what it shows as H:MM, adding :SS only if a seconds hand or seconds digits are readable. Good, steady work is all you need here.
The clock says 6:01:33
